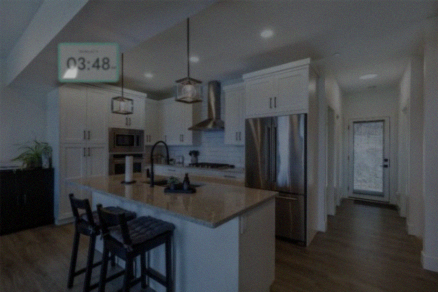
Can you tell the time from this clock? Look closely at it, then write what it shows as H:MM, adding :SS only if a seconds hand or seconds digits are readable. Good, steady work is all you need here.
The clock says 3:48
